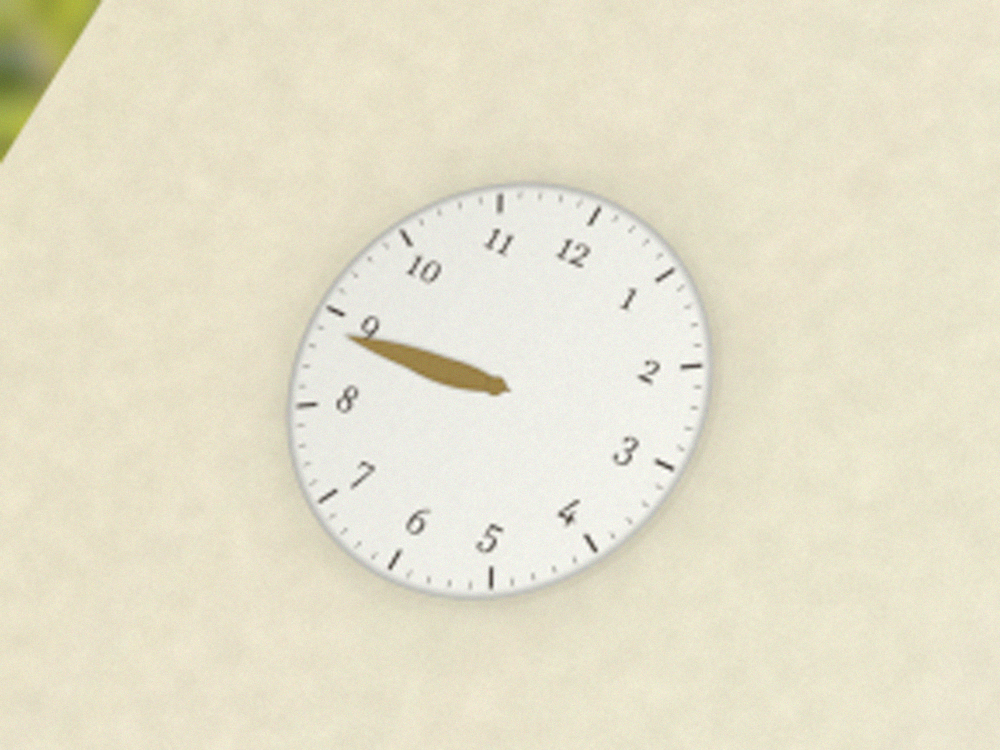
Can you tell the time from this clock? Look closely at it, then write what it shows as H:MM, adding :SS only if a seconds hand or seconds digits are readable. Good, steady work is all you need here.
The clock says 8:44
